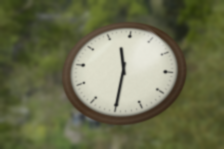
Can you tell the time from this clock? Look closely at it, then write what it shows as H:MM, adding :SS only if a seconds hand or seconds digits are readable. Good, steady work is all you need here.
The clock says 11:30
